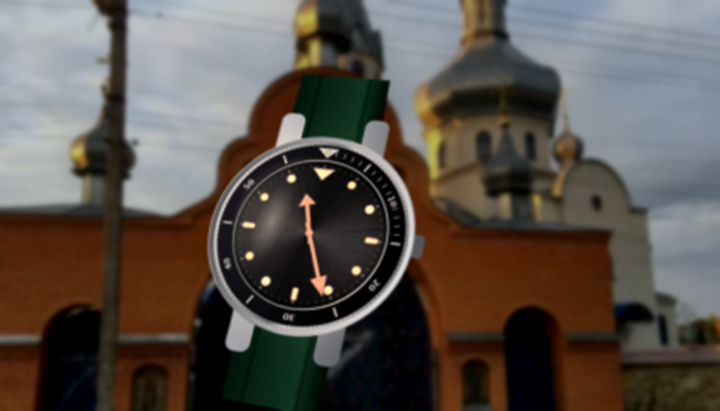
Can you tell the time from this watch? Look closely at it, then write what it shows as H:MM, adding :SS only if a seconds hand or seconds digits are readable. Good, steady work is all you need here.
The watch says 11:26
